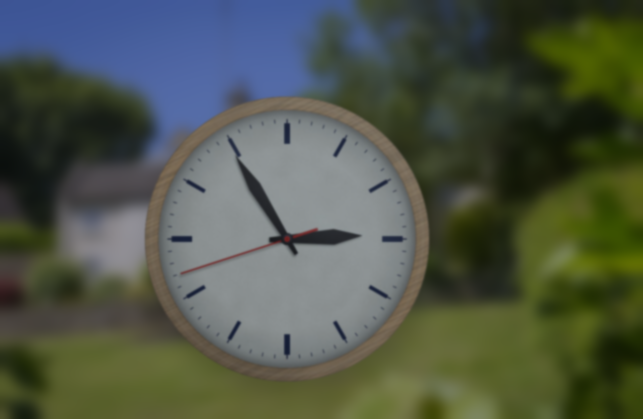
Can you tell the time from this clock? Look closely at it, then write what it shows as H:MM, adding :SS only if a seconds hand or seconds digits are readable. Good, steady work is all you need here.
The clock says 2:54:42
